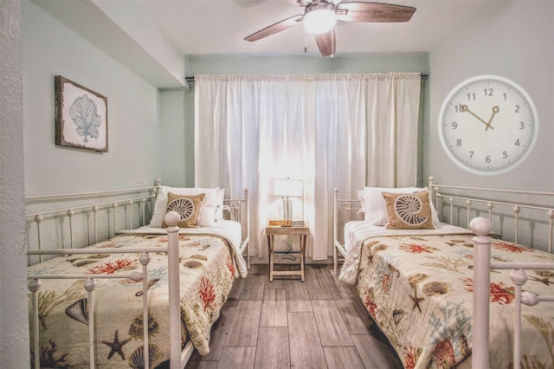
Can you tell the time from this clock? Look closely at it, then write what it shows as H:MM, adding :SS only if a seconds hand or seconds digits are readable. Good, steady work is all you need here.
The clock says 12:51
